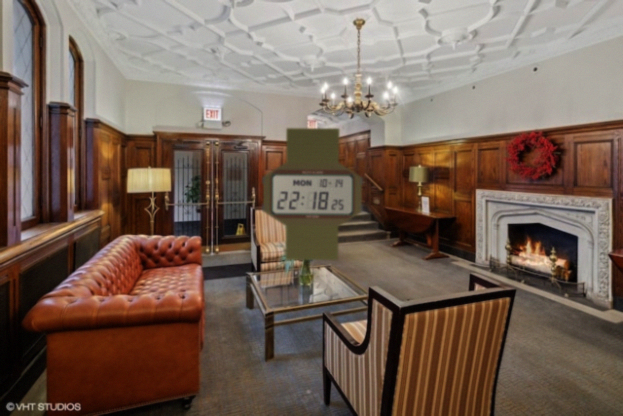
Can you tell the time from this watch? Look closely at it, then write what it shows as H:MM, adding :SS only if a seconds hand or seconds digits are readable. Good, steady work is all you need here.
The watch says 22:18
